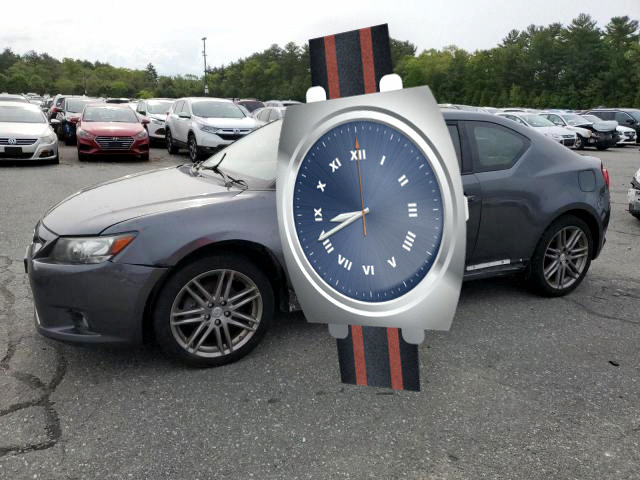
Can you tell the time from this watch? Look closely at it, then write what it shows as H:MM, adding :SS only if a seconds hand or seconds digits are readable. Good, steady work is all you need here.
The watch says 8:41:00
